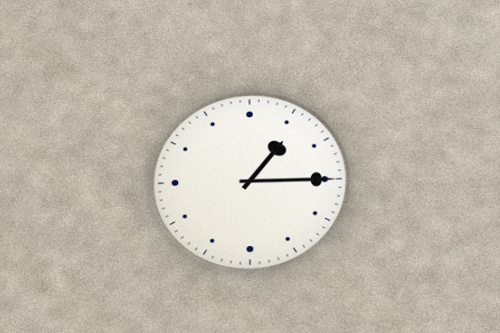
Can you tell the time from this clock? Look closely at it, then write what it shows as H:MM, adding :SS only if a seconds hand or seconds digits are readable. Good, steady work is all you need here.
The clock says 1:15
